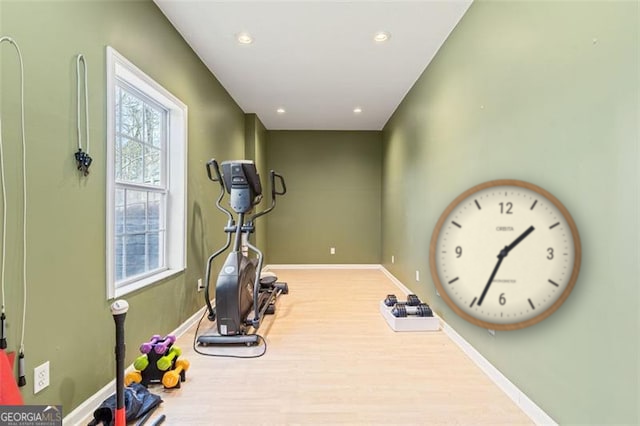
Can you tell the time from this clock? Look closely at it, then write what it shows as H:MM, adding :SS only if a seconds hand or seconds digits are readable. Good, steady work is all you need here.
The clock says 1:34
